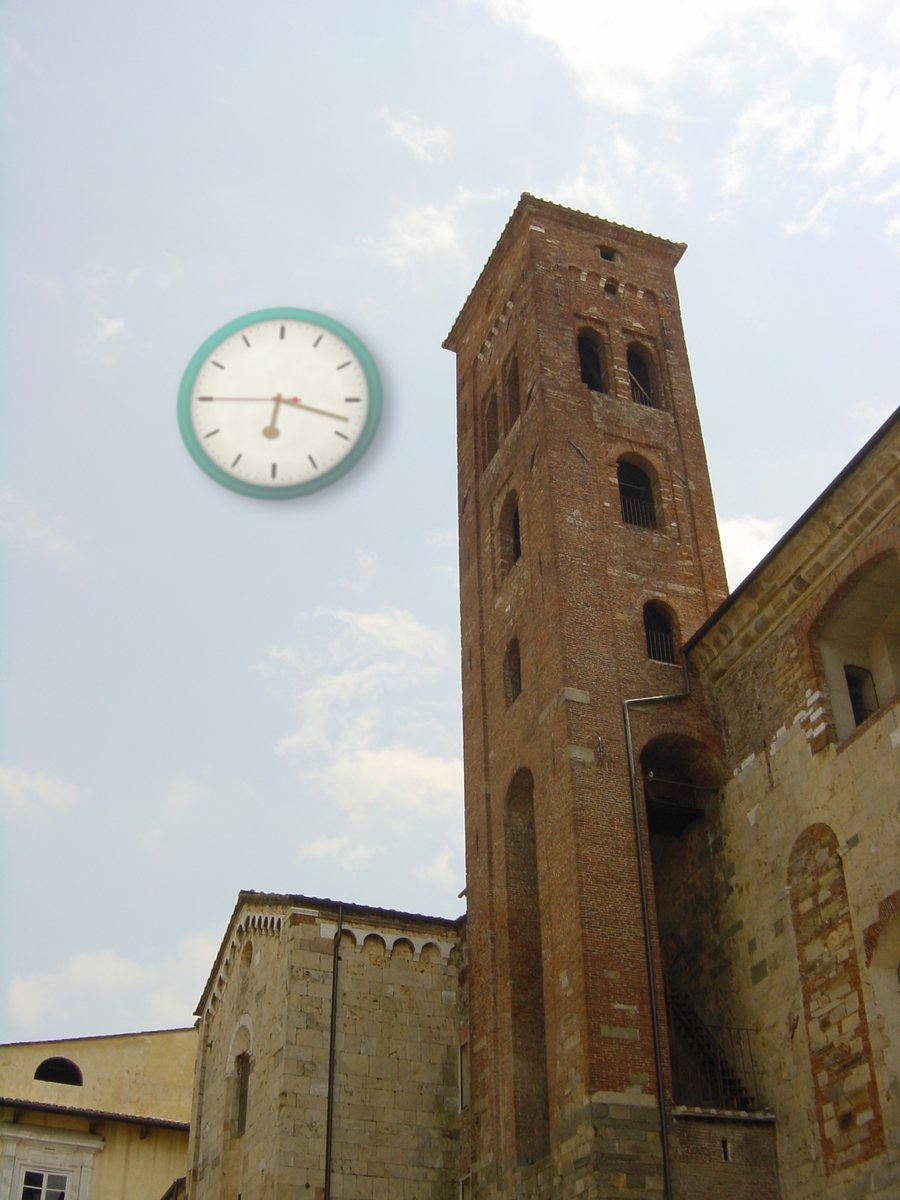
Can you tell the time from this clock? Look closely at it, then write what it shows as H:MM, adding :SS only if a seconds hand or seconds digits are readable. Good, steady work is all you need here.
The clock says 6:17:45
